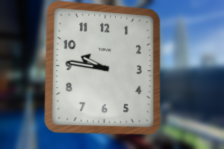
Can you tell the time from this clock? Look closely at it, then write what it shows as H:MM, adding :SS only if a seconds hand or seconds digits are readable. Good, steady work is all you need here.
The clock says 9:46
